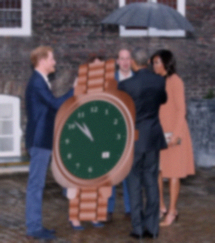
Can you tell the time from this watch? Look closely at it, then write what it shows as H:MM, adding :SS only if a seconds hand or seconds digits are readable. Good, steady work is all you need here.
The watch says 10:52
